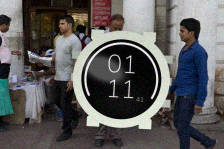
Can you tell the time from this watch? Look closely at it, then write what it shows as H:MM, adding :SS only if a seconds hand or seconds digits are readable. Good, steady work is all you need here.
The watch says 1:11
